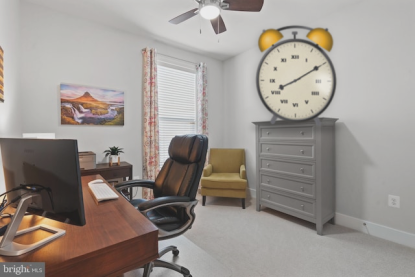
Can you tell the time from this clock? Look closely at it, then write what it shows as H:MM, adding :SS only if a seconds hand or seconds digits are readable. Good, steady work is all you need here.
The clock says 8:10
